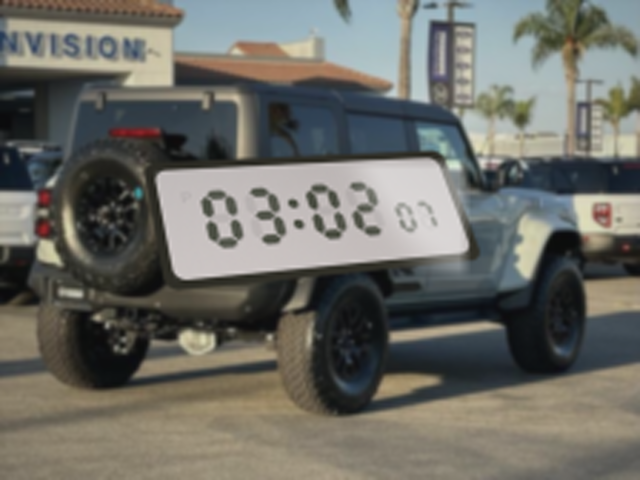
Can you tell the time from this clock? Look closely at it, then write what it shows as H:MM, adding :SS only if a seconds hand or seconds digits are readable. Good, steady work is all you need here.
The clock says 3:02:07
